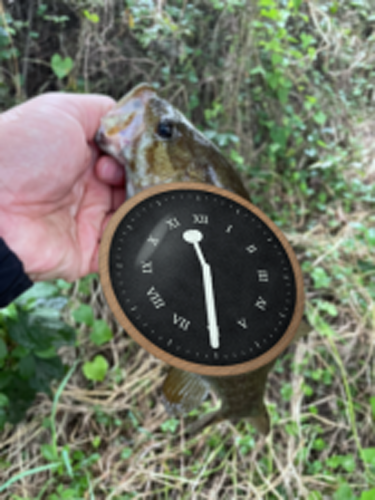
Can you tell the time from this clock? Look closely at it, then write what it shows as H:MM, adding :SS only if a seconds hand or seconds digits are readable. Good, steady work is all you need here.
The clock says 11:30
